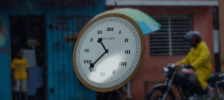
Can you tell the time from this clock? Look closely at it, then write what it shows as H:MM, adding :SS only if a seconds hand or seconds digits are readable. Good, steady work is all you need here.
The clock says 10:37
